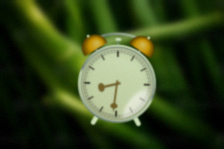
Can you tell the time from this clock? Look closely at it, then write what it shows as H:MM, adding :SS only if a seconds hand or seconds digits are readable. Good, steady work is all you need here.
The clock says 8:31
